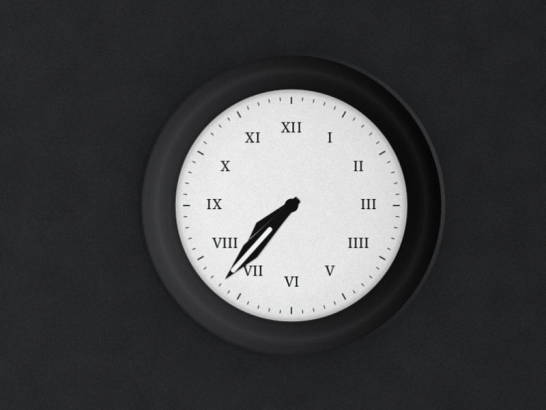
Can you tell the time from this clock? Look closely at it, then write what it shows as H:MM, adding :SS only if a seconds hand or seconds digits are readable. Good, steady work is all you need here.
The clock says 7:37
